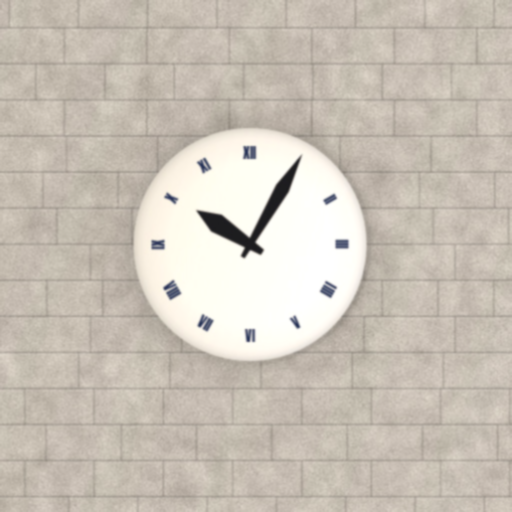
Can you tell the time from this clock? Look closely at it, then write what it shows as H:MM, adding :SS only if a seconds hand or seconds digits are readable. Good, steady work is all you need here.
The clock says 10:05
